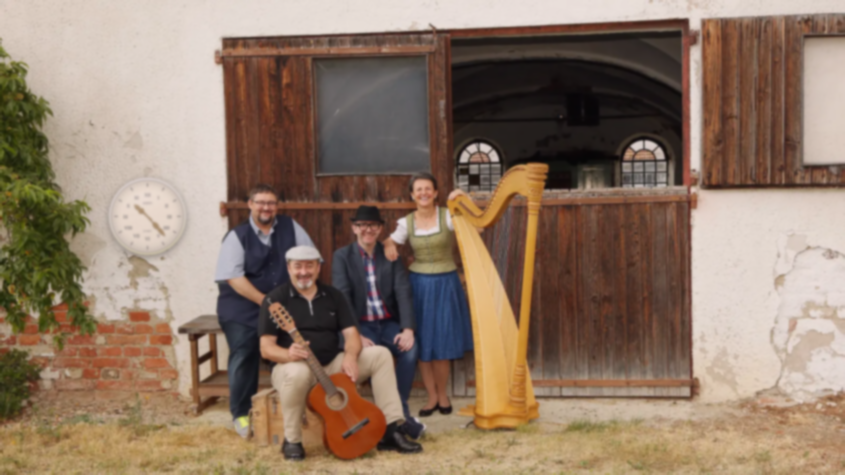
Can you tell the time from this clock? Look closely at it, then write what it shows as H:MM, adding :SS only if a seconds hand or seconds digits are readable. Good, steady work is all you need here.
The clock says 10:23
